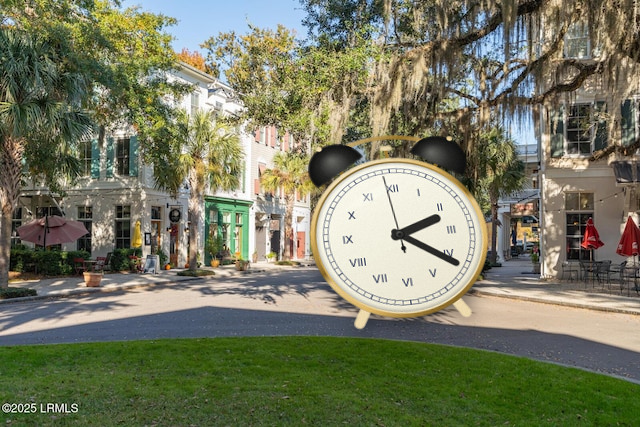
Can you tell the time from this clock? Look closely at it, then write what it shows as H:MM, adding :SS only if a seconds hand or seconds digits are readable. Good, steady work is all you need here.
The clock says 2:20:59
